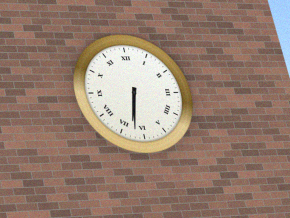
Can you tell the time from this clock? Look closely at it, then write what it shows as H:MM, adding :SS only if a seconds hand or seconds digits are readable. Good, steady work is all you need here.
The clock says 6:32
